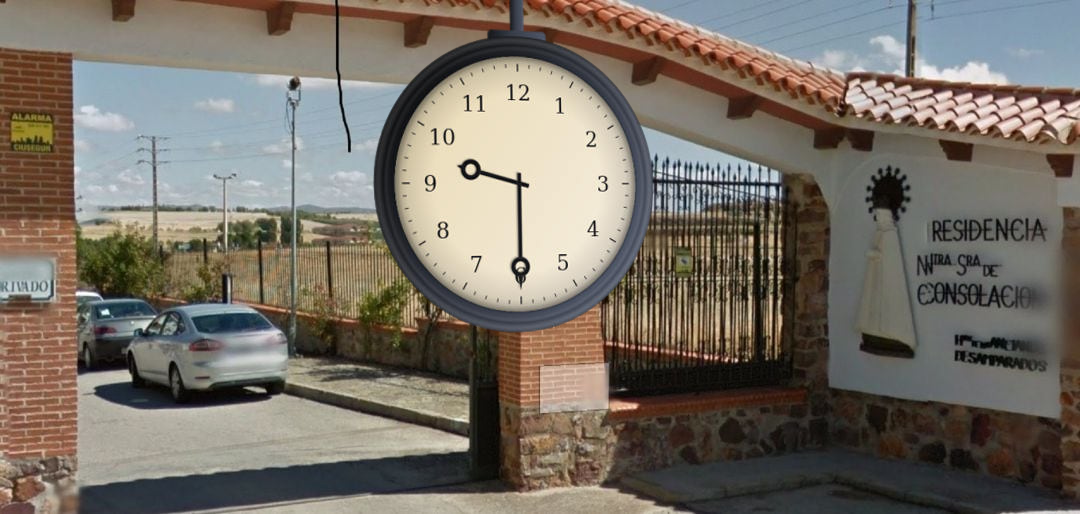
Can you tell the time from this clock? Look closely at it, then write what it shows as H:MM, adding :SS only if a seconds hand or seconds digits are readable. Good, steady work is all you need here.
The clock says 9:30
